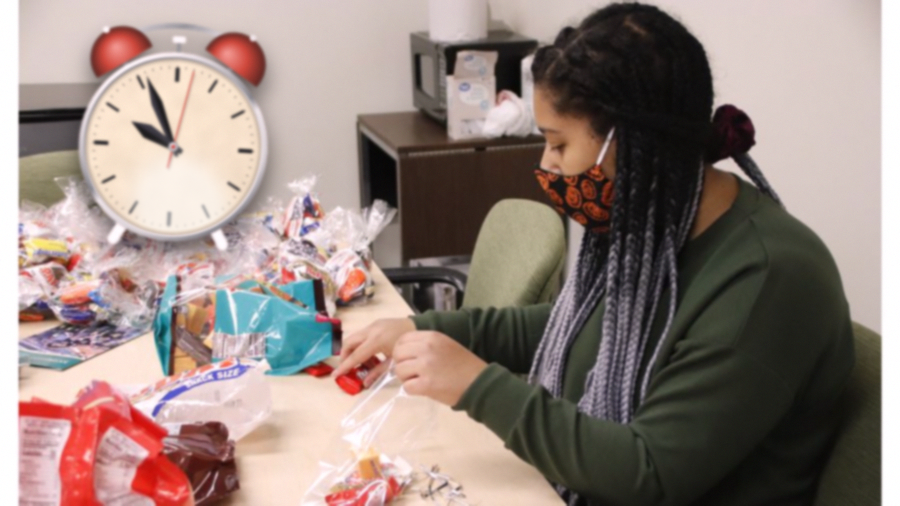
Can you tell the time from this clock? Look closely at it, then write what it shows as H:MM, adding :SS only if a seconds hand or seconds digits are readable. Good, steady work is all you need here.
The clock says 9:56:02
